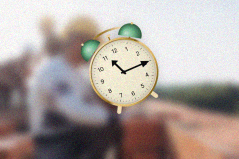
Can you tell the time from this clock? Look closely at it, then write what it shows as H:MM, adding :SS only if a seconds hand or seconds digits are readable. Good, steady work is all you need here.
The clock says 11:15
